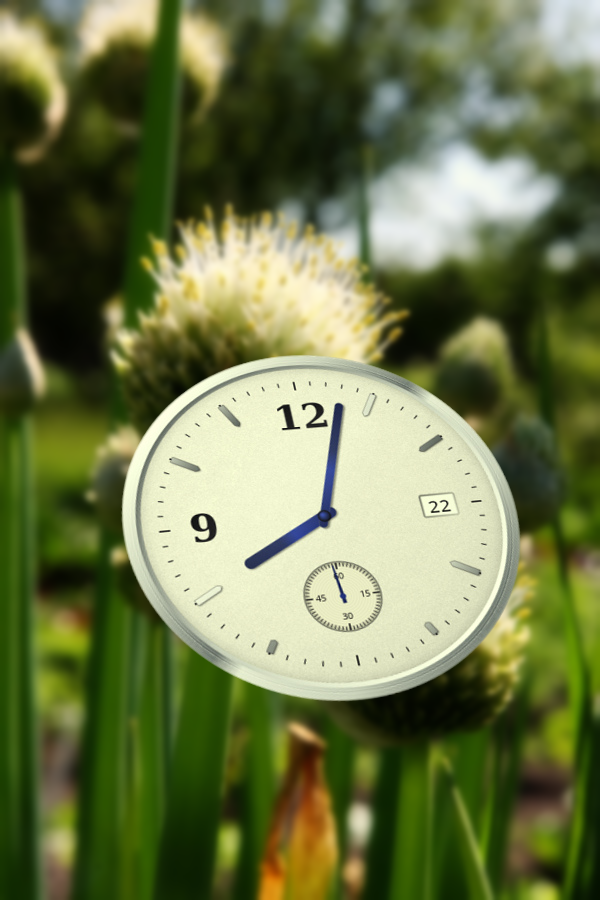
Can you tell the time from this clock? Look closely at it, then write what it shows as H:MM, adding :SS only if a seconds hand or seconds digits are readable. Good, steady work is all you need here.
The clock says 8:02:59
